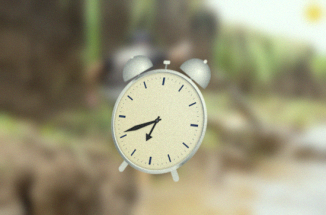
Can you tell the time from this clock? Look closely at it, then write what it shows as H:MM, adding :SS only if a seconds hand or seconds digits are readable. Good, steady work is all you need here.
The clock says 6:41
